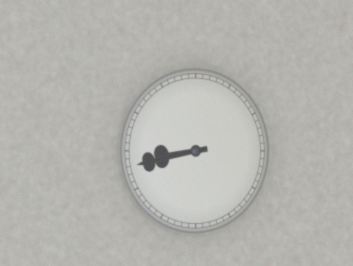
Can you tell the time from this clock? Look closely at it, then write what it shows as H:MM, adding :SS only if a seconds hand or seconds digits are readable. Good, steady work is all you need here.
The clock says 8:43
